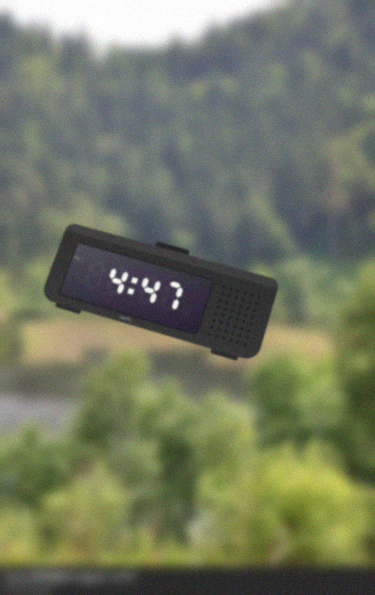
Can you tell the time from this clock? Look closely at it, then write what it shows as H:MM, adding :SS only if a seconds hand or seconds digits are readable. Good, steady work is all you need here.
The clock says 4:47
